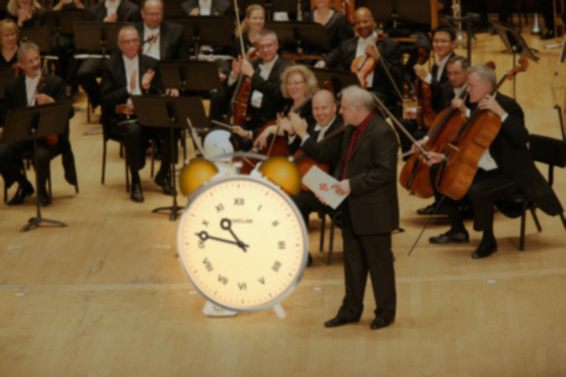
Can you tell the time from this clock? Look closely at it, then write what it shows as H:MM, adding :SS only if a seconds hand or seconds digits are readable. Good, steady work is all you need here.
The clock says 10:47
